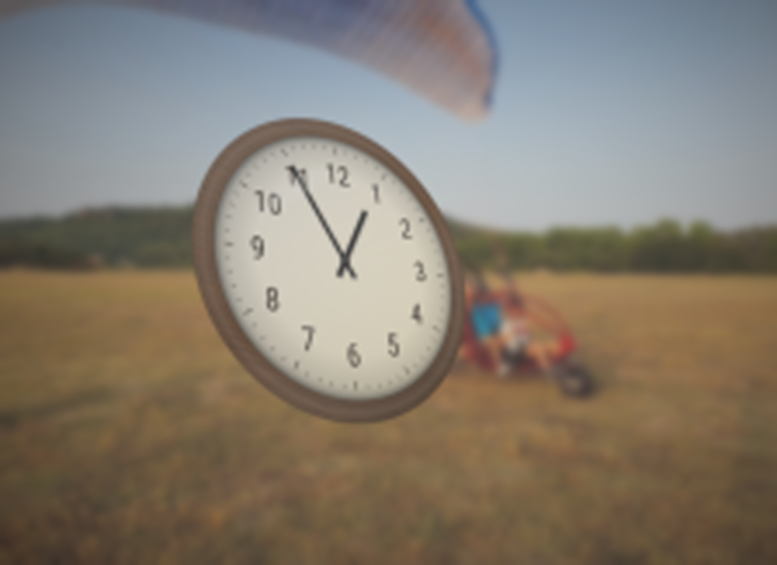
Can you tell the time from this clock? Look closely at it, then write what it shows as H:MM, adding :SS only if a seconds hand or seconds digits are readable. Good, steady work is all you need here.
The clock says 12:55
